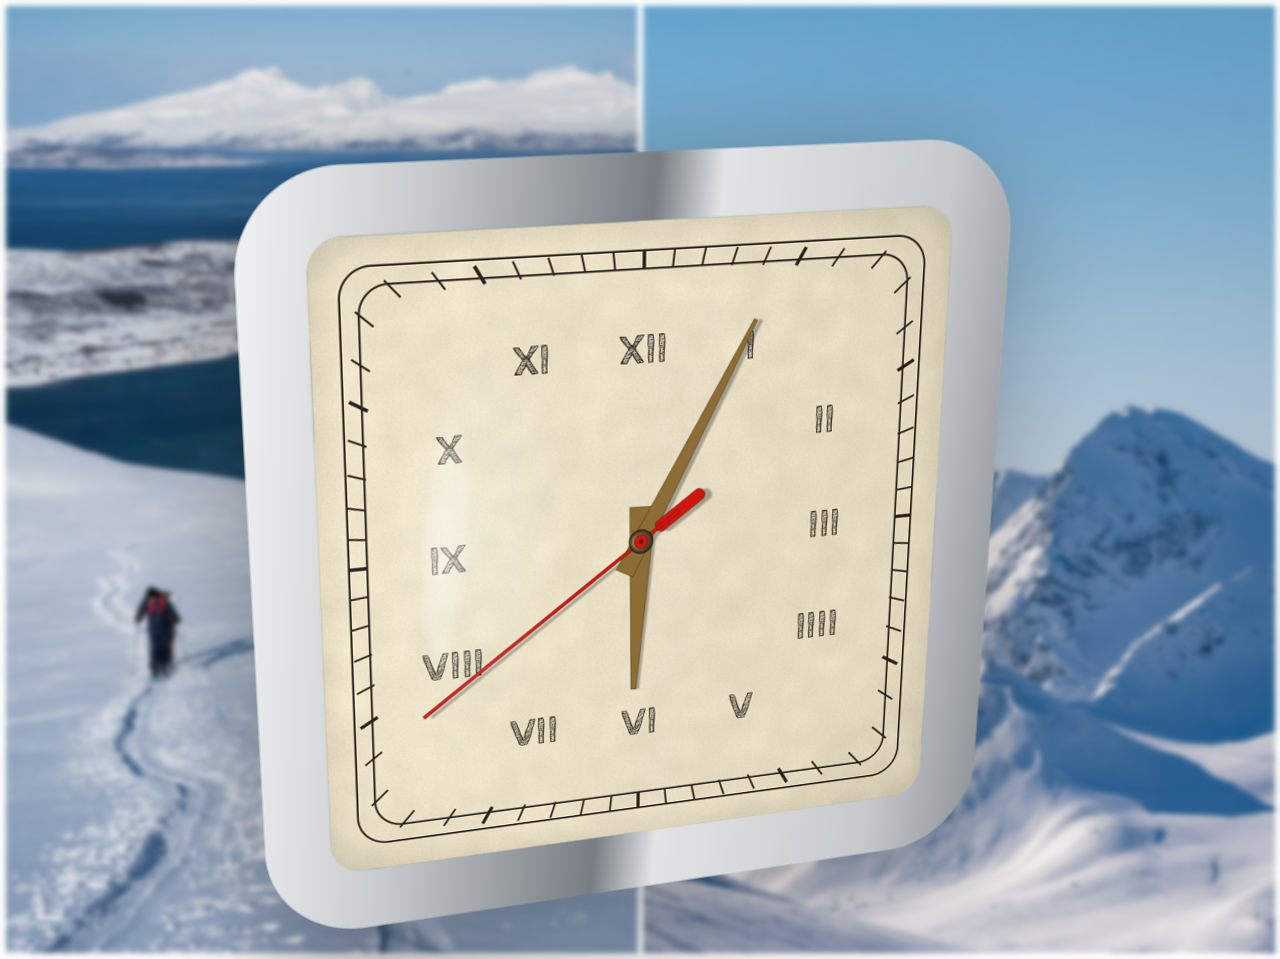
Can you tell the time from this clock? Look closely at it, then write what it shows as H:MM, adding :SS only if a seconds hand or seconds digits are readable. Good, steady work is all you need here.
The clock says 6:04:39
